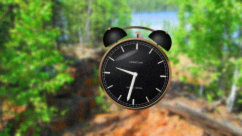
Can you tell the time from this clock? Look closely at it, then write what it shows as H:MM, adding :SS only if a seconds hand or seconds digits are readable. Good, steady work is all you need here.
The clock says 9:32
